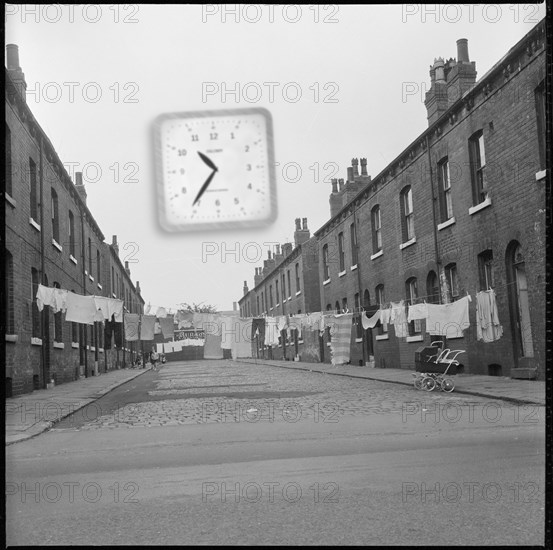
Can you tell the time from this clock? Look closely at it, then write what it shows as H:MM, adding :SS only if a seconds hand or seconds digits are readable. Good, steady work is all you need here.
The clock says 10:36
